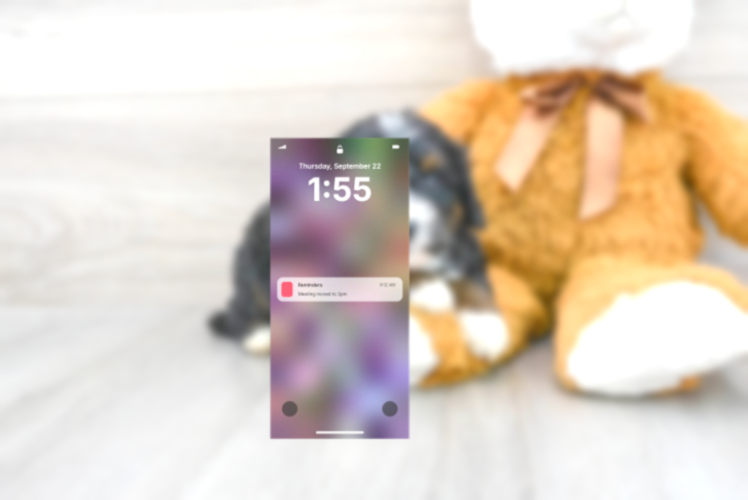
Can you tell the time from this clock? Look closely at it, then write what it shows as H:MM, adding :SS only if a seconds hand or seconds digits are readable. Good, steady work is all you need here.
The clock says 1:55
